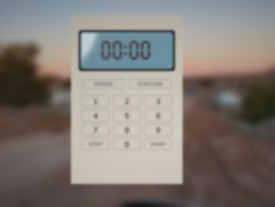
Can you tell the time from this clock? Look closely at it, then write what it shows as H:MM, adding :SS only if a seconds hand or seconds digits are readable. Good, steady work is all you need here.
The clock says 0:00
